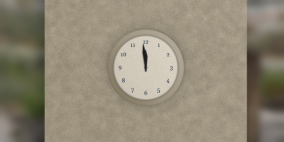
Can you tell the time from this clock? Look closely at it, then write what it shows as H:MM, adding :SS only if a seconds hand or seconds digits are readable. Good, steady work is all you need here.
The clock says 11:59
